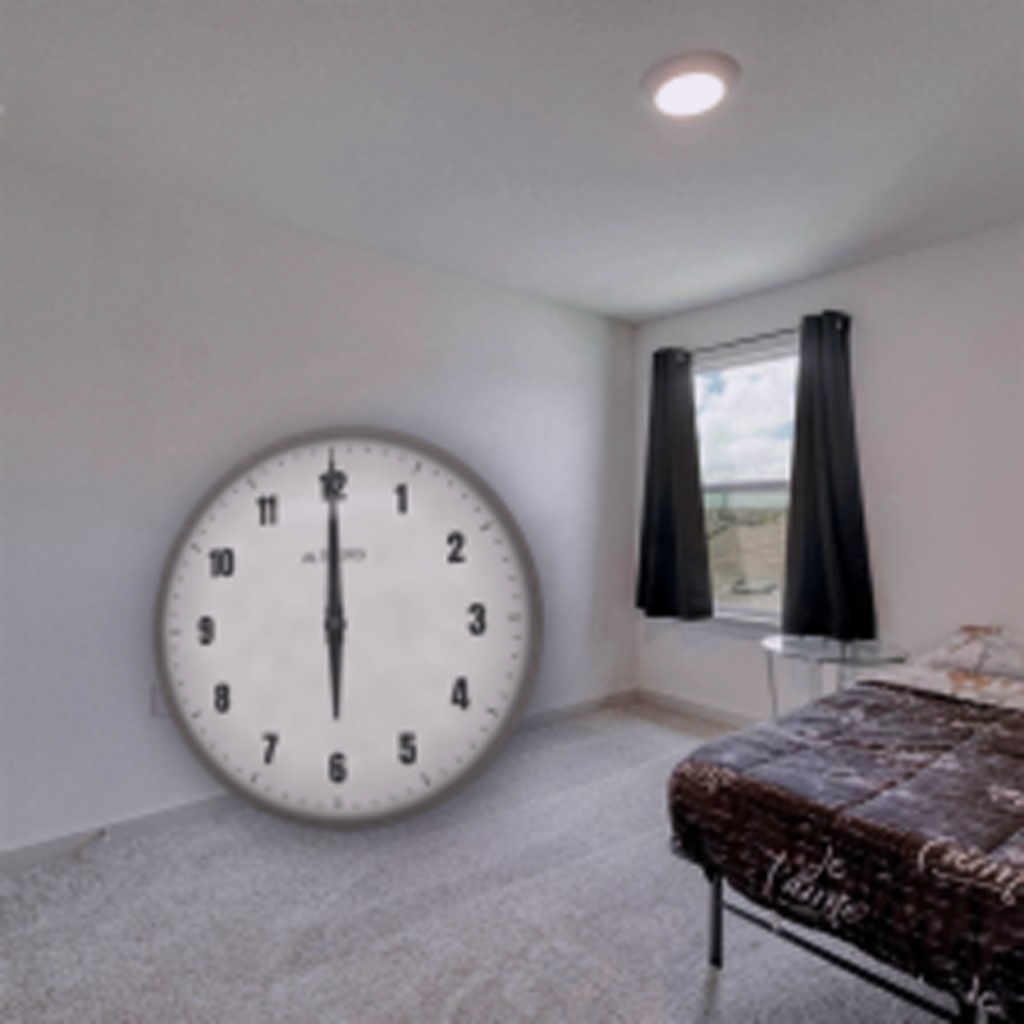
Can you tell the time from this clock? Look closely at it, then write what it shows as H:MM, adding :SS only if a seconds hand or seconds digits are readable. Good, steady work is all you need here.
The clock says 6:00
